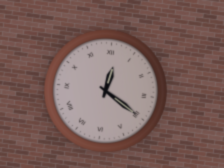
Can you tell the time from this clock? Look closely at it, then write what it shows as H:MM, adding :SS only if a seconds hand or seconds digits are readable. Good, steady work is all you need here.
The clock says 12:20
